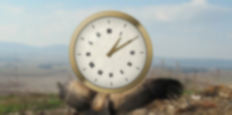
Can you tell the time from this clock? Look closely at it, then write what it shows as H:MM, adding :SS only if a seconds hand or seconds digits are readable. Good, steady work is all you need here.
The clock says 1:10
